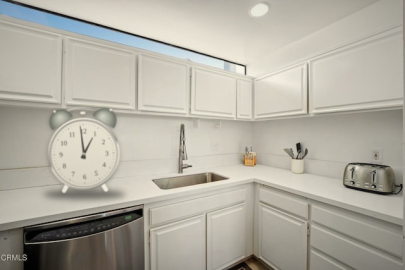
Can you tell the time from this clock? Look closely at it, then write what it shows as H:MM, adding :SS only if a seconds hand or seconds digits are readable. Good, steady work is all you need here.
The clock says 12:59
